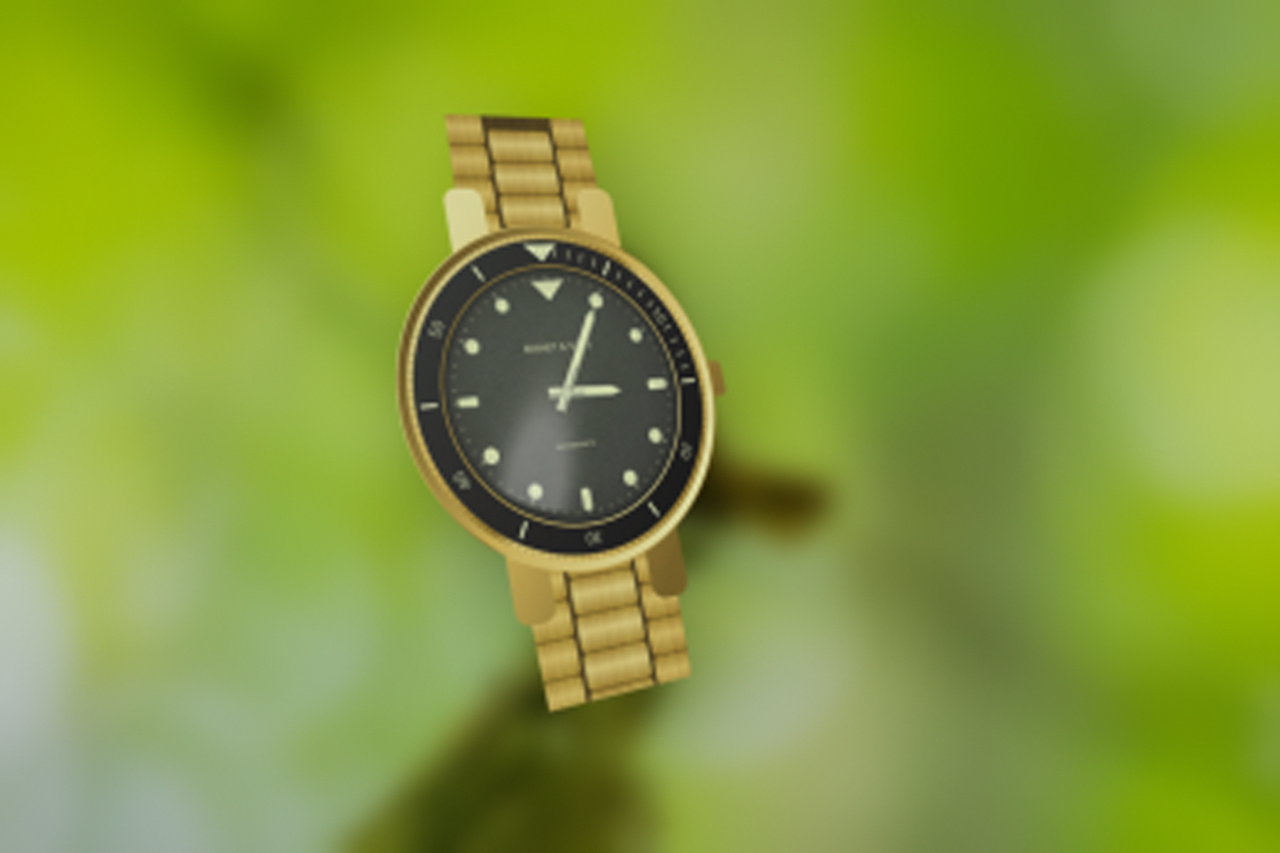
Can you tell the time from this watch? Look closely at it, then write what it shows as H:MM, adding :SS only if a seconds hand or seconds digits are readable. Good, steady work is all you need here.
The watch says 3:05
